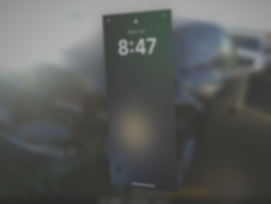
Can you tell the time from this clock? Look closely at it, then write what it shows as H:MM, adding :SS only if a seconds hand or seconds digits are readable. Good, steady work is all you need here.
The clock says 8:47
